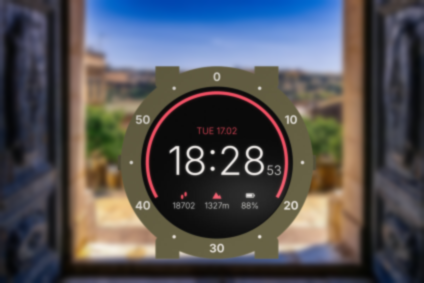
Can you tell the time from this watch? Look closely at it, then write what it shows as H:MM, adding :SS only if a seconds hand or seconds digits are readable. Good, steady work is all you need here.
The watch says 18:28:53
